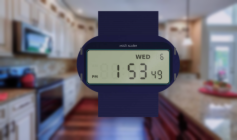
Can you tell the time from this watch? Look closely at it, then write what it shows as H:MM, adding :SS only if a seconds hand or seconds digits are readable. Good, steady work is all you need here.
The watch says 1:53:49
